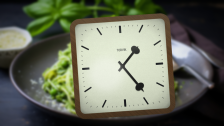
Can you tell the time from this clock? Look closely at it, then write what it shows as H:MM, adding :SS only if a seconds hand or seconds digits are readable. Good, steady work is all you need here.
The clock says 1:24
